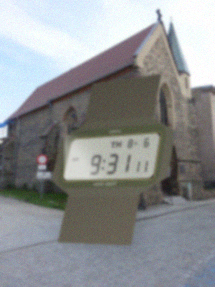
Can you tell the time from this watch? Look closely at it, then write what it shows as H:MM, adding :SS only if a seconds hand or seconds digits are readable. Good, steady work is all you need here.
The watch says 9:31:11
